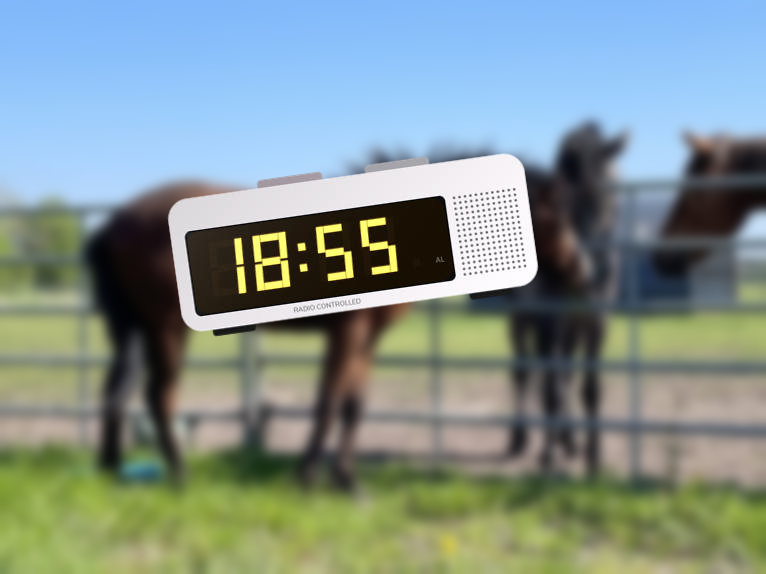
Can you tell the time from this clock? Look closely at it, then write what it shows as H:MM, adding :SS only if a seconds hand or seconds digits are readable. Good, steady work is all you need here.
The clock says 18:55
